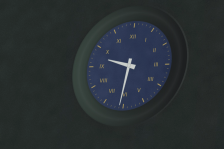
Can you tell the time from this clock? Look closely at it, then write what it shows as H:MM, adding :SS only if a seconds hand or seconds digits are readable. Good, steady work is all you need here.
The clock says 9:31
